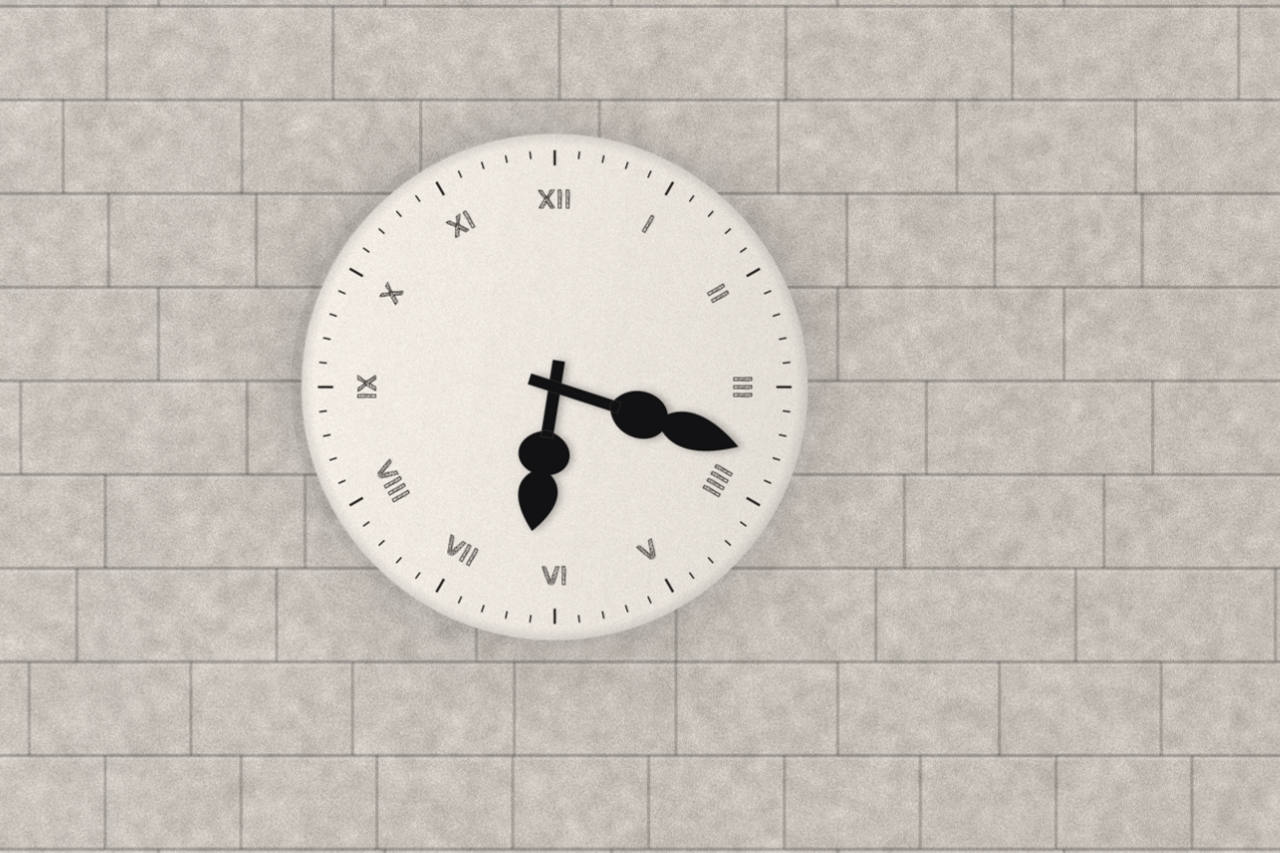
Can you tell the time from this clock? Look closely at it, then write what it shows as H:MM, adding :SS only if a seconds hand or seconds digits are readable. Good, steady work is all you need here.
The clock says 6:18
